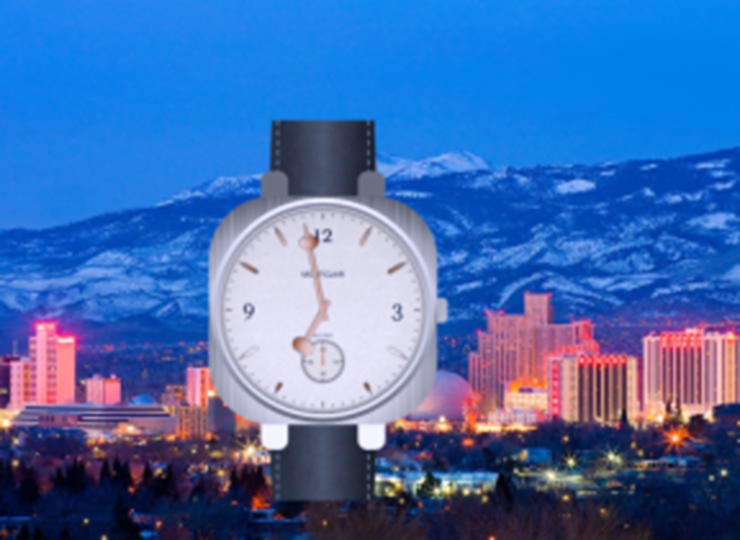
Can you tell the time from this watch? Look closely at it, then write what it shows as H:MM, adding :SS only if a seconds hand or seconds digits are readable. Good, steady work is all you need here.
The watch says 6:58
